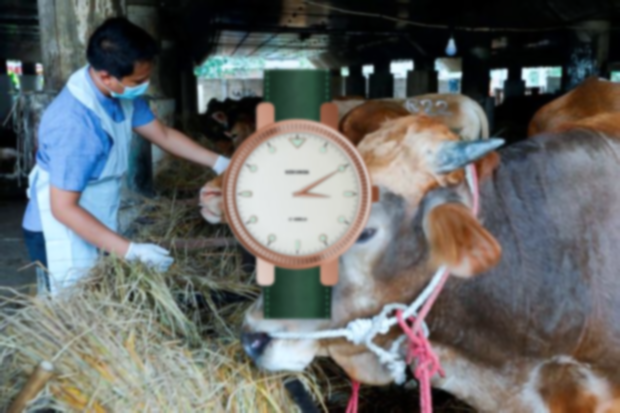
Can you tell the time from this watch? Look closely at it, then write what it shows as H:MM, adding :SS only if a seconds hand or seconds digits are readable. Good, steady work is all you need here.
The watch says 3:10
